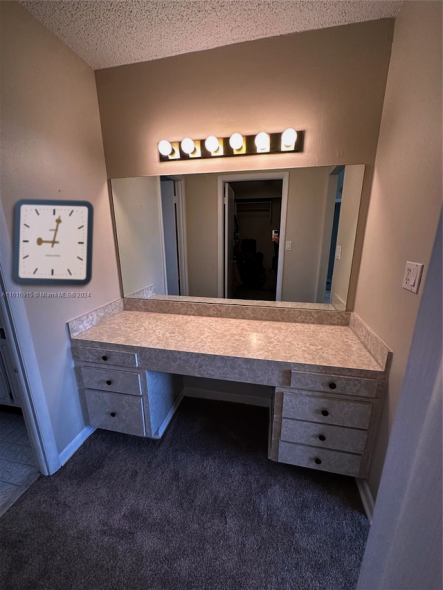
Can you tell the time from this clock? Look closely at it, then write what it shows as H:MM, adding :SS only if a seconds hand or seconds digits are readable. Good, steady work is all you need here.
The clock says 9:02
